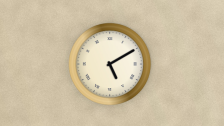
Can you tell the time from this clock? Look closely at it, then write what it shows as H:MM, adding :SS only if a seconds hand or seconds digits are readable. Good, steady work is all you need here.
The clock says 5:10
